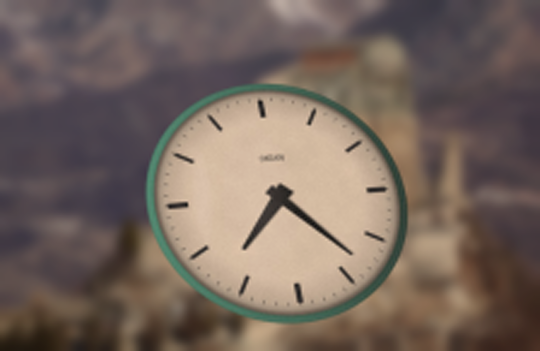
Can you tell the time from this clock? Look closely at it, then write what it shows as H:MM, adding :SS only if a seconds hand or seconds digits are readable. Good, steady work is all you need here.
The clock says 7:23
